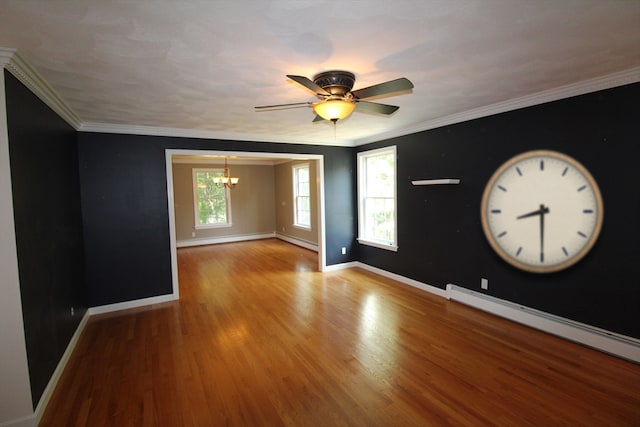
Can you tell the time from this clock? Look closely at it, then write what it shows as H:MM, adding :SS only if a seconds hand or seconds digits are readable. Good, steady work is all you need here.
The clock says 8:30
